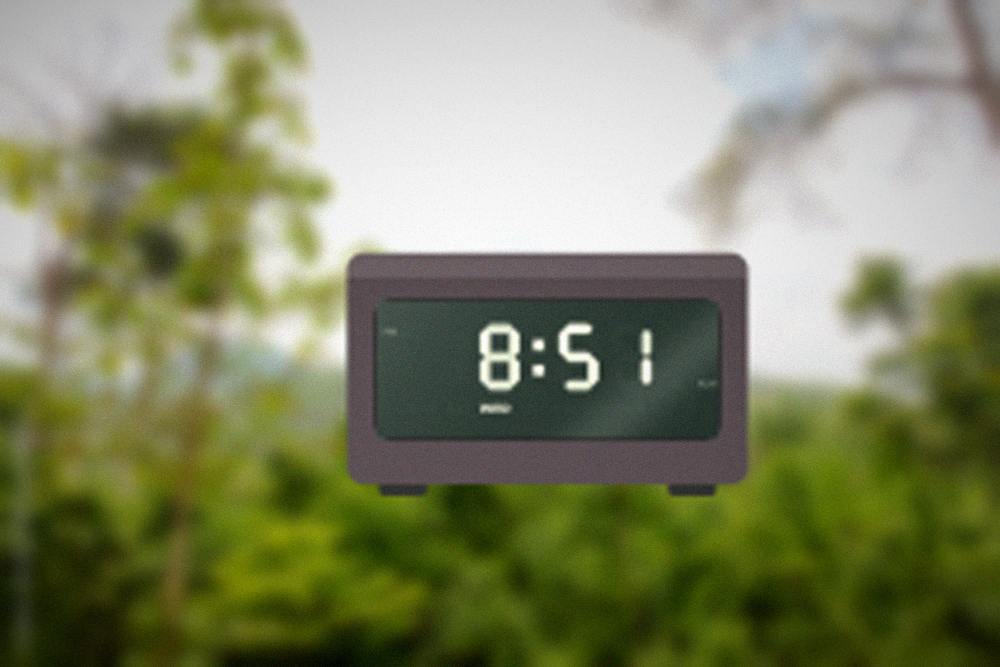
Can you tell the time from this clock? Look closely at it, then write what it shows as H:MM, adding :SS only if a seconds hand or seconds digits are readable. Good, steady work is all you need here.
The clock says 8:51
